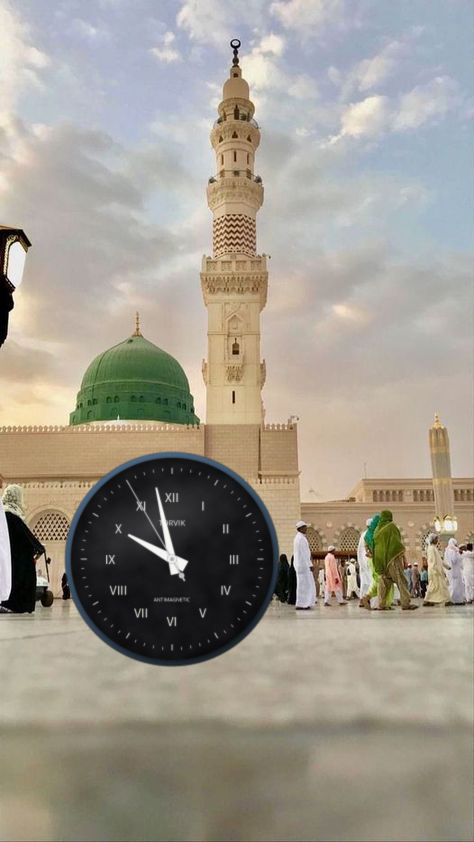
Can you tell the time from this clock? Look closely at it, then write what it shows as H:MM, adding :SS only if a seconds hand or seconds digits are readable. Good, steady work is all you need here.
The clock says 9:57:55
